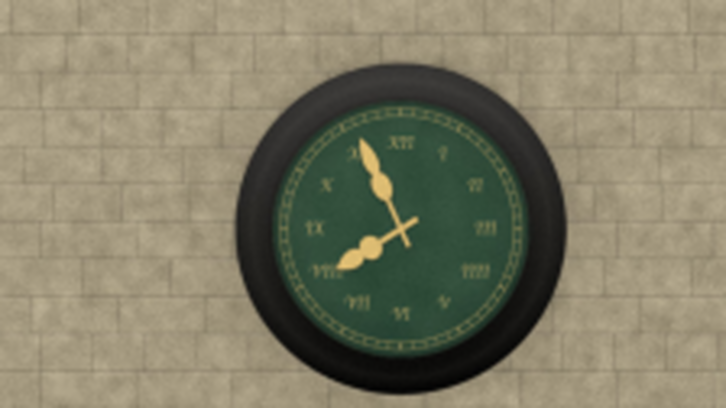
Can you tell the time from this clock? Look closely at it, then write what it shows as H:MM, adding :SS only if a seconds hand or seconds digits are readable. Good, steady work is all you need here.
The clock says 7:56
